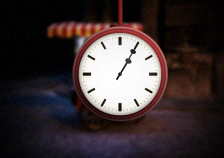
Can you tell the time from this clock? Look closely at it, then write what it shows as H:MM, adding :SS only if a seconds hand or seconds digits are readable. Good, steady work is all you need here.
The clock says 1:05
